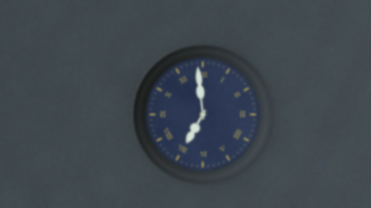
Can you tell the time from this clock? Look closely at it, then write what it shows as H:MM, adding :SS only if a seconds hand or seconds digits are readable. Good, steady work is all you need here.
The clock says 6:59
